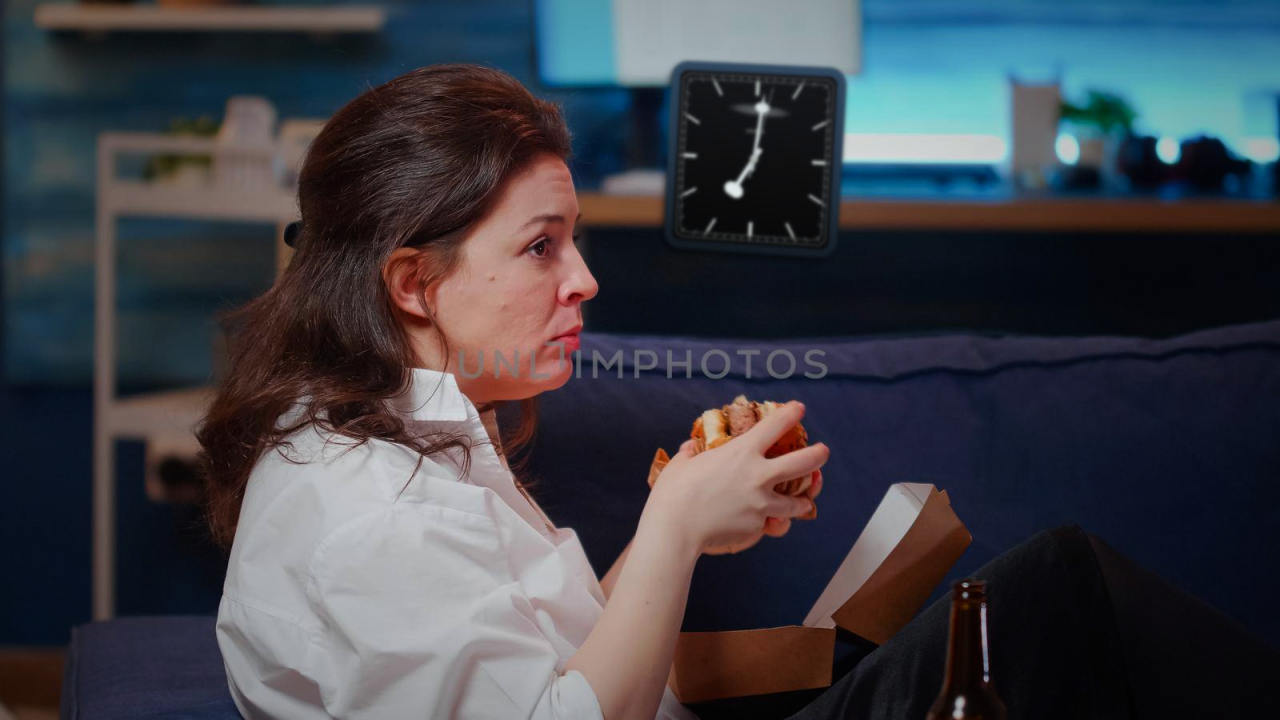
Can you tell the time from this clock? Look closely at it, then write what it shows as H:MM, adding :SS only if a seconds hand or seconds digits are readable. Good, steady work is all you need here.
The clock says 7:01:02
